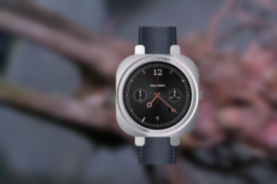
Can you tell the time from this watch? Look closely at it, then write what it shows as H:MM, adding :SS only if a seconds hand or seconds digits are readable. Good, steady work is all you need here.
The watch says 7:22
